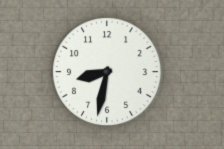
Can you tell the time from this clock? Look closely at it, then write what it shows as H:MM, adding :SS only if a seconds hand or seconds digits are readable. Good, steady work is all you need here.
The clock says 8:32
